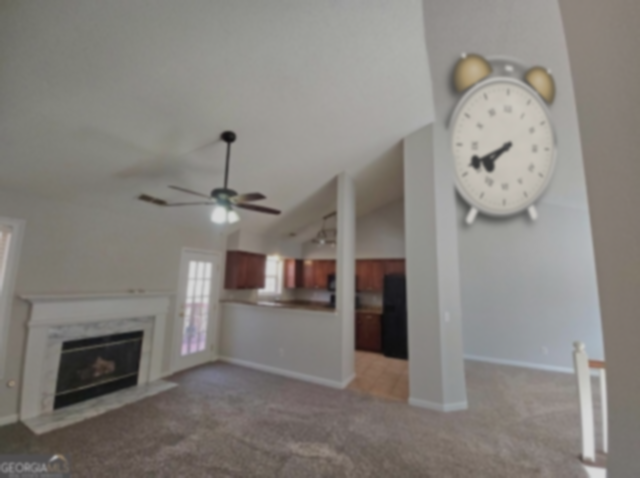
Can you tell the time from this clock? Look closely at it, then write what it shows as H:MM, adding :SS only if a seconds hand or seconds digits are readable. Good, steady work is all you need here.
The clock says 7:41
